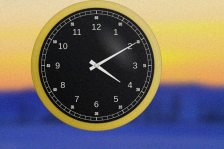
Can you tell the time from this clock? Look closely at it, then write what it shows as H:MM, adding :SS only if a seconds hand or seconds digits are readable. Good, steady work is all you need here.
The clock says 4:10
